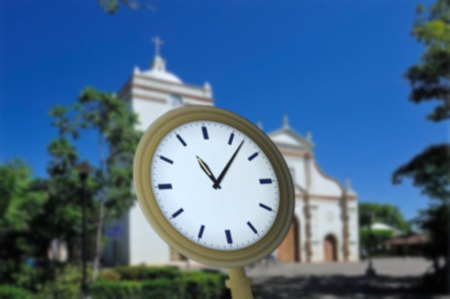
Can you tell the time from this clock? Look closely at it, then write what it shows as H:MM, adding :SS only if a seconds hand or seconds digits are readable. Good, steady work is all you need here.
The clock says 11:07
